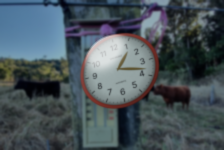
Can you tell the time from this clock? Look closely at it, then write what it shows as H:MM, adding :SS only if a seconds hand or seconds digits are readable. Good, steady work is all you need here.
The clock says 1:18
